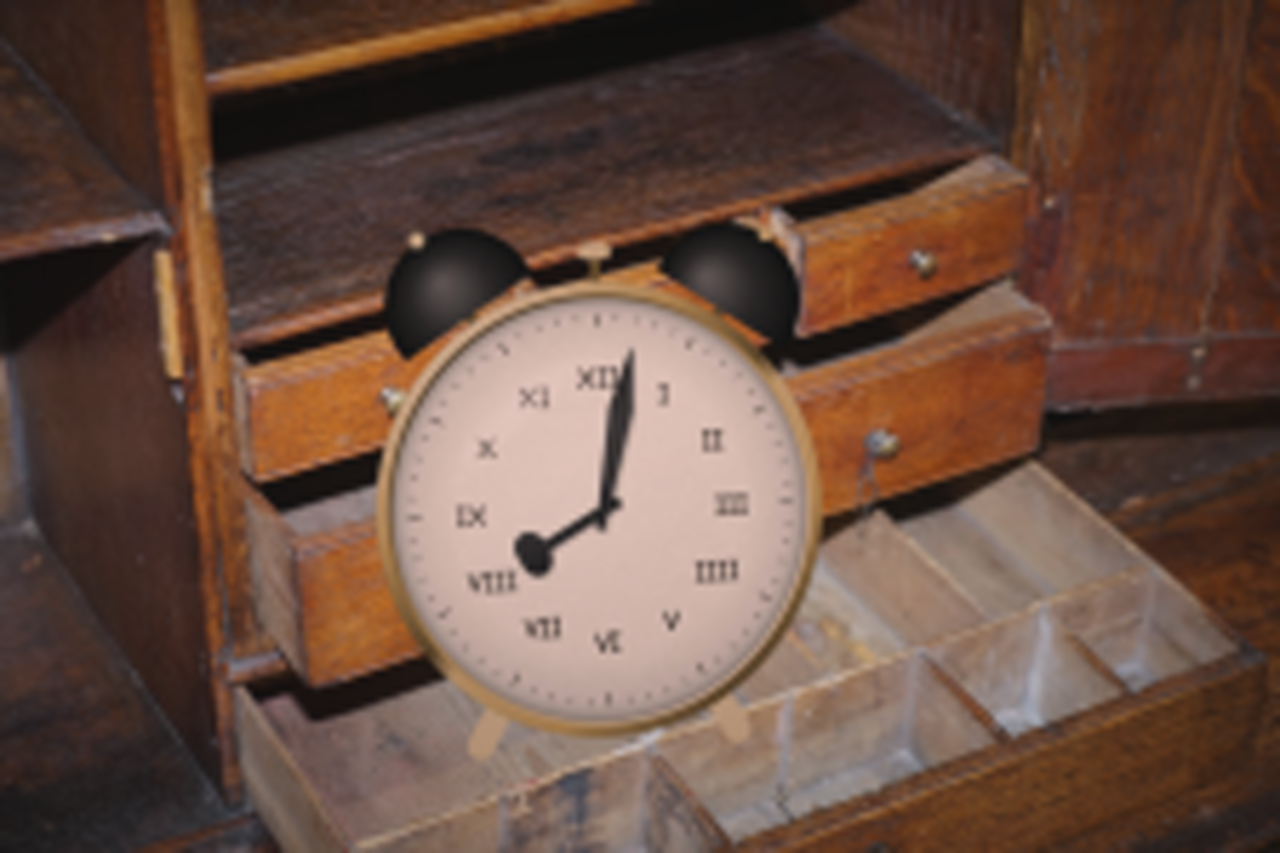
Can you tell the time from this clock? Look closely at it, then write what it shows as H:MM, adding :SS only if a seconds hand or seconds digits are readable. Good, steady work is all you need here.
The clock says 8:02
